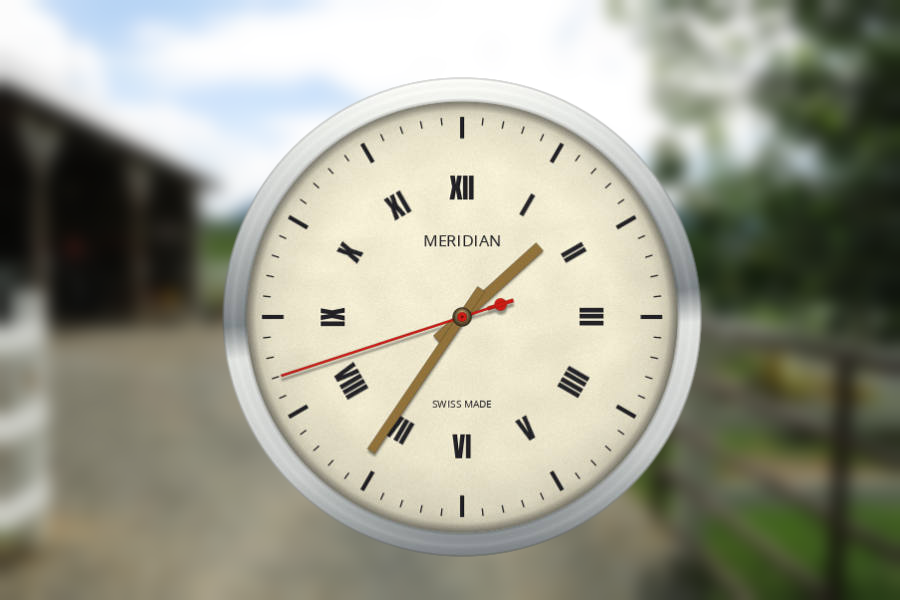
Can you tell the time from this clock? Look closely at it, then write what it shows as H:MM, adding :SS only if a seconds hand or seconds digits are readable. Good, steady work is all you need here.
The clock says 1:35:42
